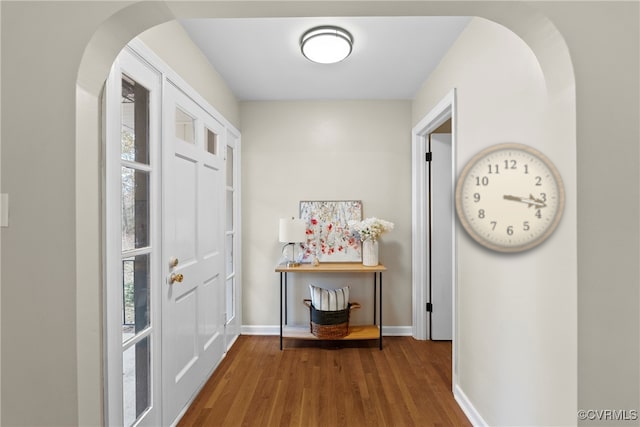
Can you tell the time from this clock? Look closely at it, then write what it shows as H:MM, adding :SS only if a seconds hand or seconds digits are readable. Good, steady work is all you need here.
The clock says 3:17
